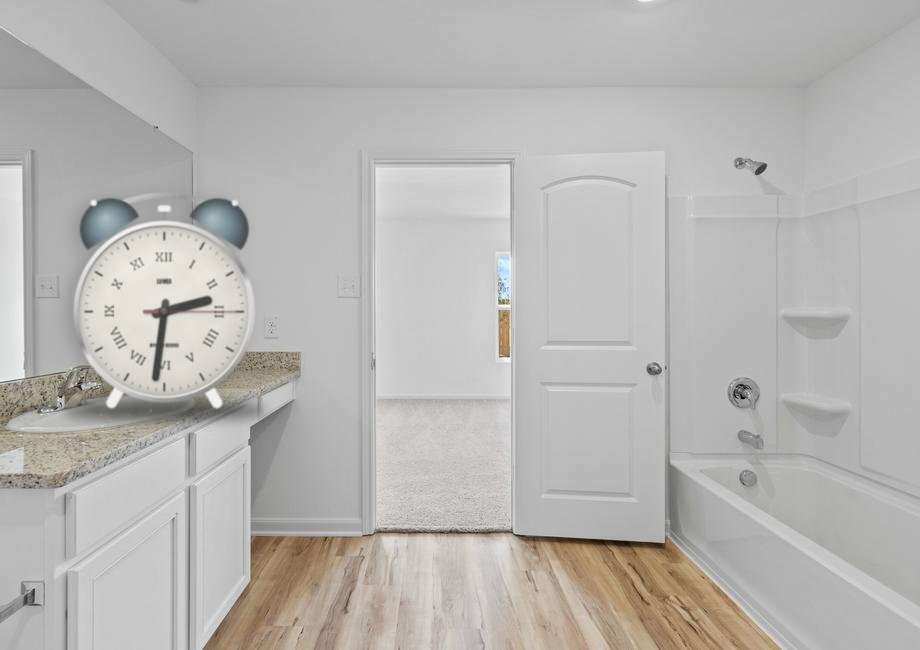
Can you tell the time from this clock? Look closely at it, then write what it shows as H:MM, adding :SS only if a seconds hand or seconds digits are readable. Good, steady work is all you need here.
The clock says 2:31:15
